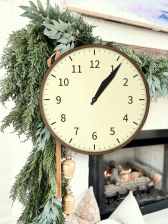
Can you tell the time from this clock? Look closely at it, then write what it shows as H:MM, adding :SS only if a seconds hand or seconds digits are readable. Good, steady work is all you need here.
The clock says 1:06
